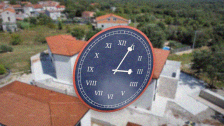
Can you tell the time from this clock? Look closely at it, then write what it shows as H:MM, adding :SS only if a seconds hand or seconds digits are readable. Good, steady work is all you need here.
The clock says 3:04
